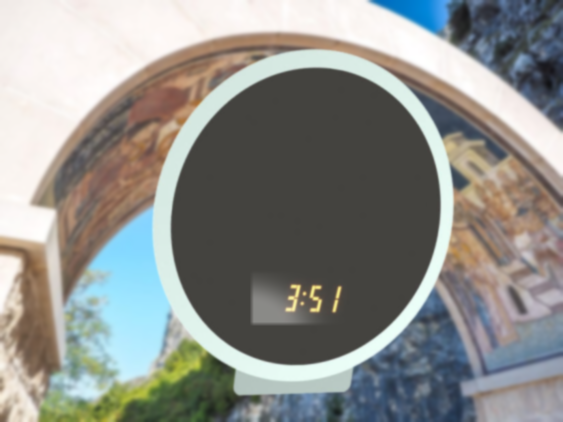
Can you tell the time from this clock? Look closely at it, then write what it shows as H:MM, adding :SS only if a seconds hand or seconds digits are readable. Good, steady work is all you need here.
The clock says 3:51
